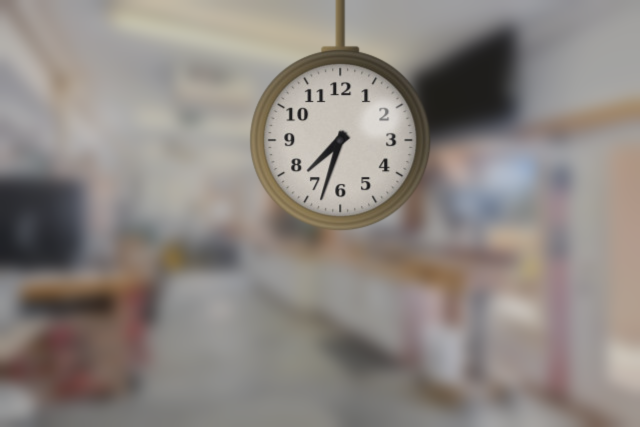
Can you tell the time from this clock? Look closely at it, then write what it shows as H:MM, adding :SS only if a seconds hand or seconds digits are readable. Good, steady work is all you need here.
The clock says 7:33
